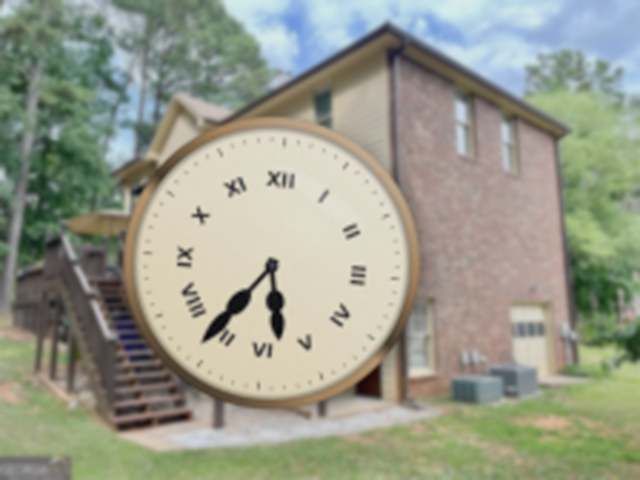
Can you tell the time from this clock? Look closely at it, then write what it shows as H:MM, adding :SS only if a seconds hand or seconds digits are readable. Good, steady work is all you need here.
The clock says 5:36
